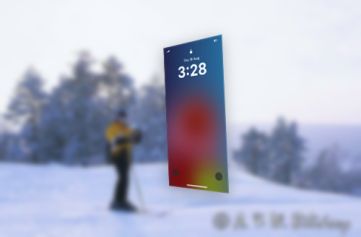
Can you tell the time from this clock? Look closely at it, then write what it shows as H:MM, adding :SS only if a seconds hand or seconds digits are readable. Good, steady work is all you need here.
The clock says 3:28
